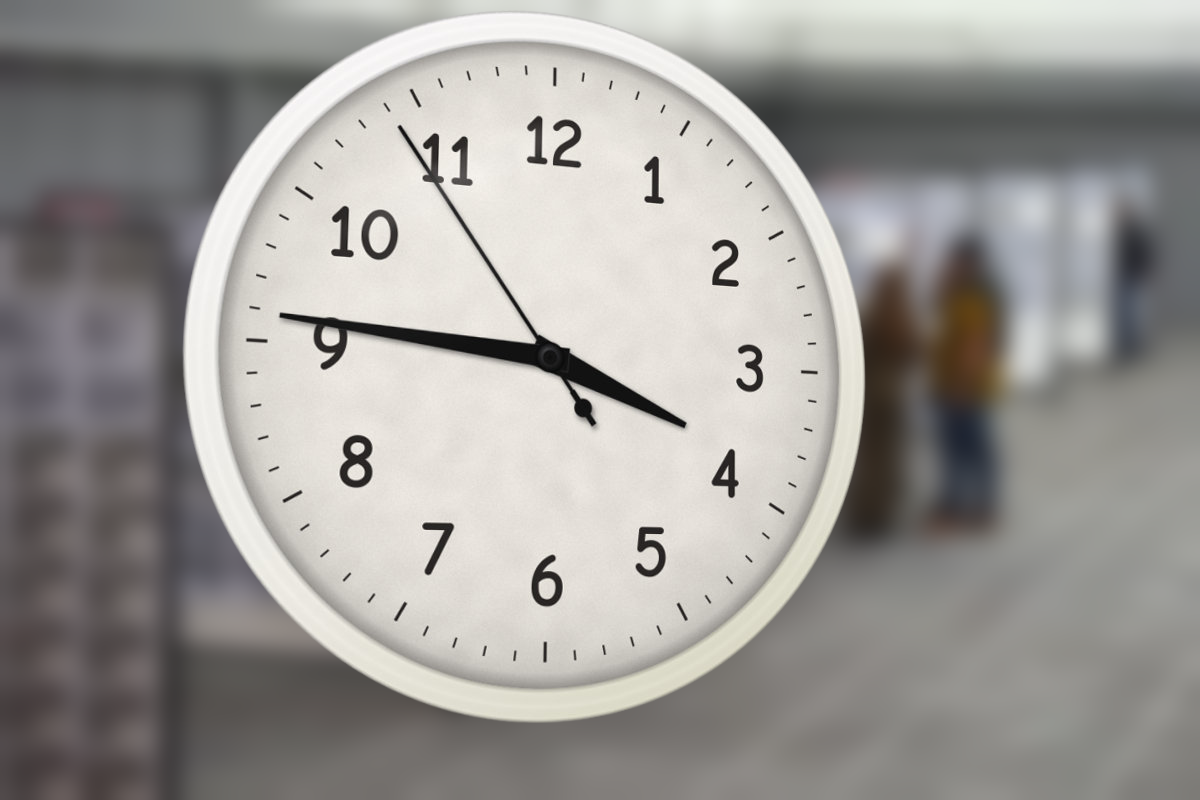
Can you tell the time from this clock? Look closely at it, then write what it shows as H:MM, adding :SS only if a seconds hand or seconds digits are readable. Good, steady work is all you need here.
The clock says 3:45:54
